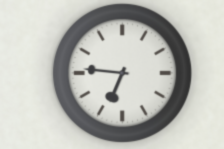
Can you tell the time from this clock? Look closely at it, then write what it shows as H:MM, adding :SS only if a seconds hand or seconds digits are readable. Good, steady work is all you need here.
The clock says 6:46
